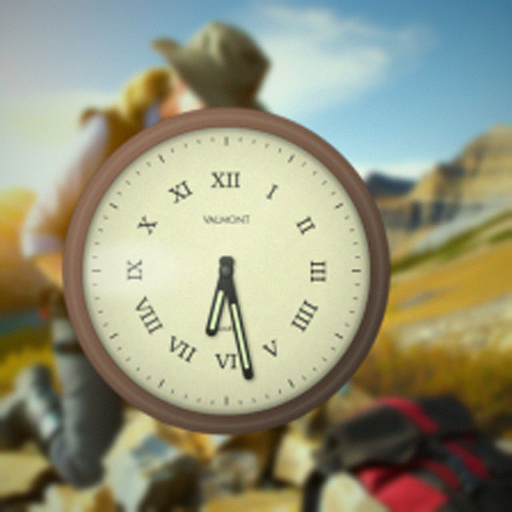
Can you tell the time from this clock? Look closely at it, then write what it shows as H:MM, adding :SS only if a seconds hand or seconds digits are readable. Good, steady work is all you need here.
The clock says 6:28
